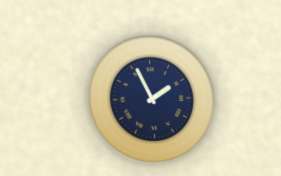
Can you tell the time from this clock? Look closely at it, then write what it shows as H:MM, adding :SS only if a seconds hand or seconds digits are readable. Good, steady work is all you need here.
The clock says 1:56
